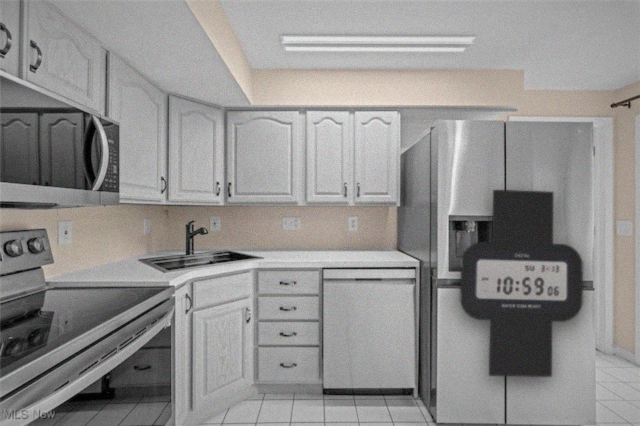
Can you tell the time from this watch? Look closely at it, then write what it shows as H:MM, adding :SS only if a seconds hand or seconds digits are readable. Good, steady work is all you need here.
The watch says 10:59
